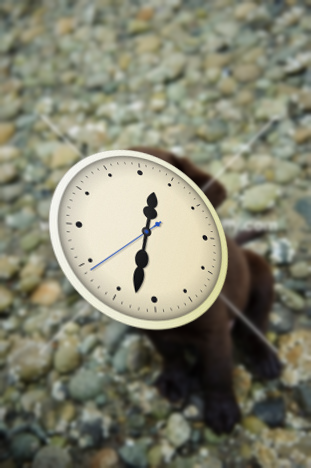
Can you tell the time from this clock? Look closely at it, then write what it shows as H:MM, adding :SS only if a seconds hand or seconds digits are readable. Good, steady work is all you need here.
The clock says 12:32:39
